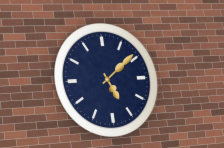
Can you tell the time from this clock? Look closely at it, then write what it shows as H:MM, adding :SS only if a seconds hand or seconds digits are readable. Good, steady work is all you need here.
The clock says 5:09
